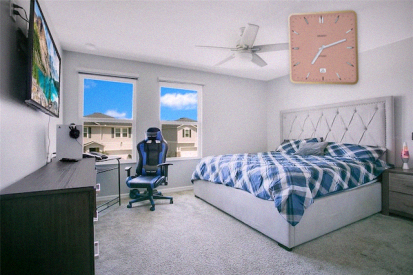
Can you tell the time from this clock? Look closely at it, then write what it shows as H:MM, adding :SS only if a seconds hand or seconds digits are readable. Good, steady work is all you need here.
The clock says 7:12
